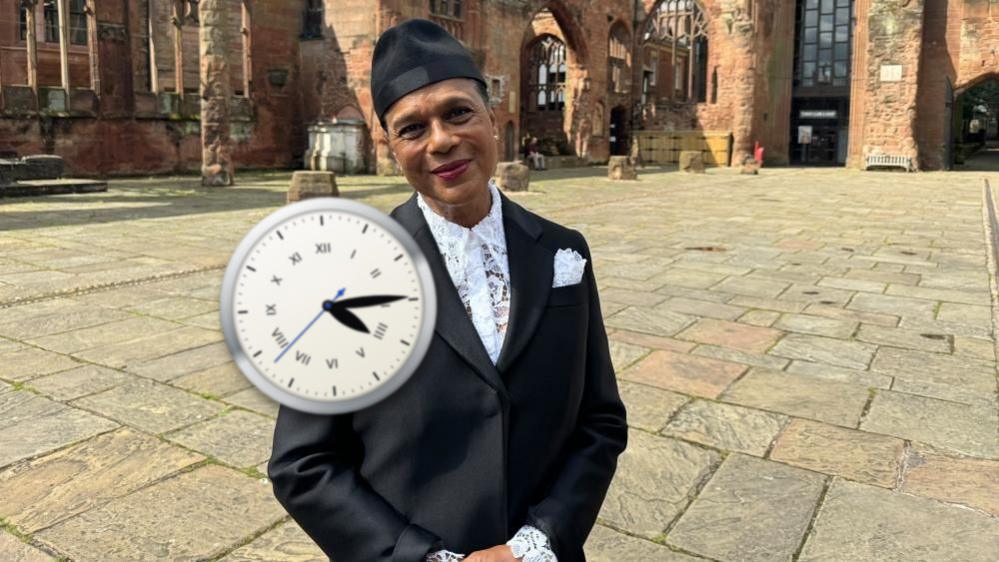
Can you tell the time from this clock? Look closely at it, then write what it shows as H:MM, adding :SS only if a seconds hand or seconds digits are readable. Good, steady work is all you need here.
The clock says 4:14:38
